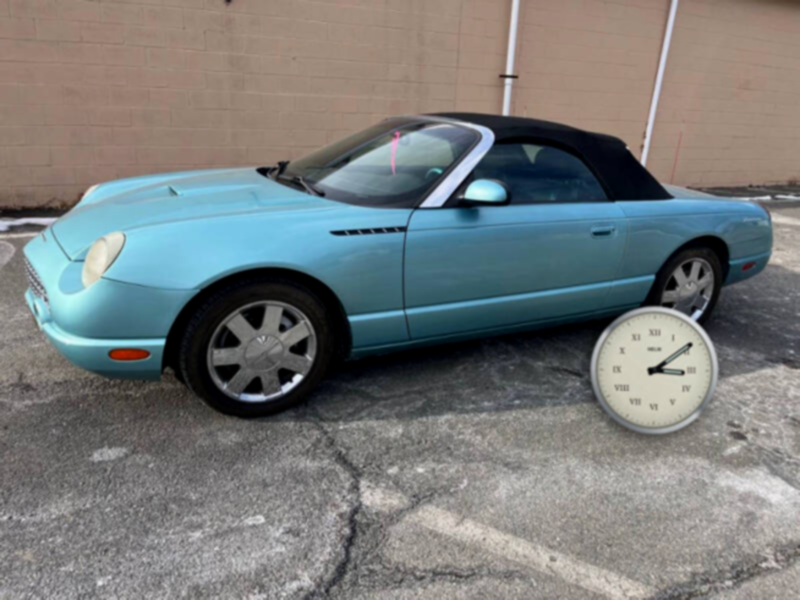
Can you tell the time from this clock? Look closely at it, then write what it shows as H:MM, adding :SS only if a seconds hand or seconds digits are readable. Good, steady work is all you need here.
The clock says 3:09
